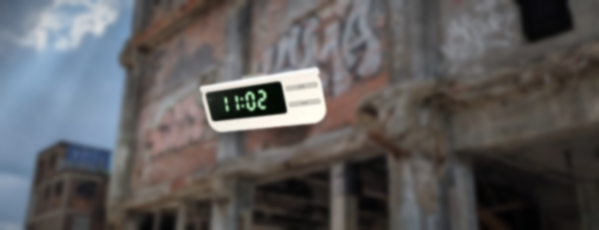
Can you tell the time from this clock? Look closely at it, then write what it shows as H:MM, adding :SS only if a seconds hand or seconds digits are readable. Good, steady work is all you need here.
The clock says 11:02
